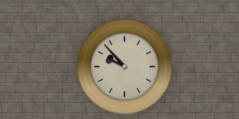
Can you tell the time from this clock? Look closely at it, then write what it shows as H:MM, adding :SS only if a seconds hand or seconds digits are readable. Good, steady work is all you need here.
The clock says 9:53
